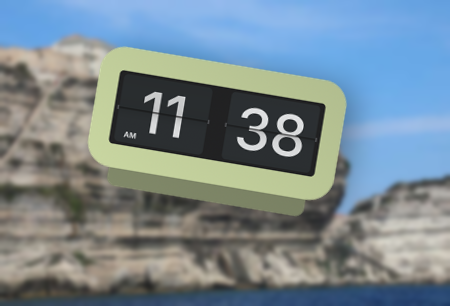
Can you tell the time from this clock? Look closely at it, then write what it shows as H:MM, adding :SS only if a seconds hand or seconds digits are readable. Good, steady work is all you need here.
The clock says 11:38
